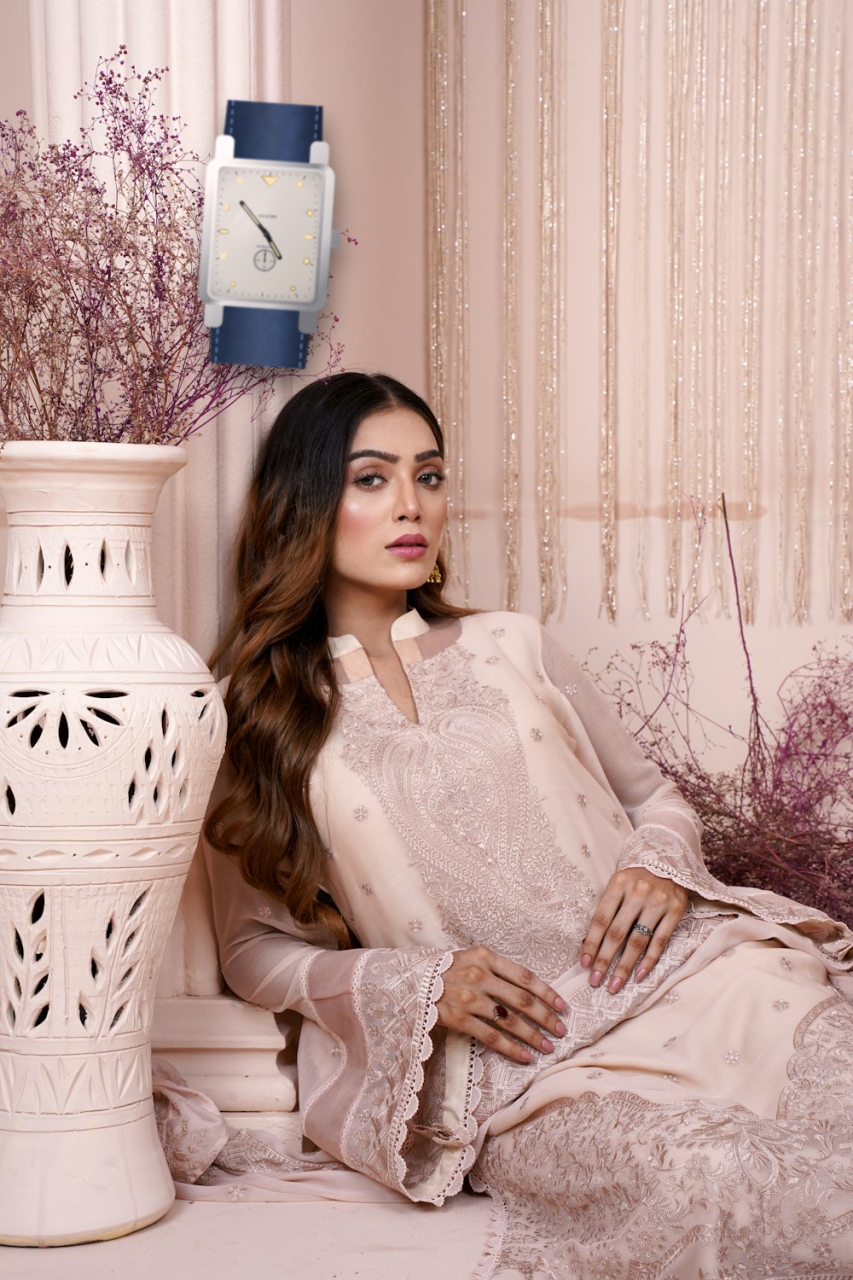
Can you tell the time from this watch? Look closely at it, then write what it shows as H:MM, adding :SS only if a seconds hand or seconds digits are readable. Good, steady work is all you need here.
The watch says 4:53
